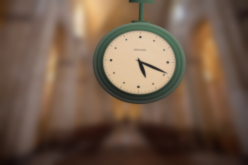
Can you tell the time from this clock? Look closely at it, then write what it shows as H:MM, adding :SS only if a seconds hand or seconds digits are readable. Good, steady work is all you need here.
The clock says 5:19
